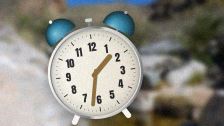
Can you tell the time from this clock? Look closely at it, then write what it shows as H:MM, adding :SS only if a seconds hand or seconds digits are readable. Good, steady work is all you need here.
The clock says 1:32
